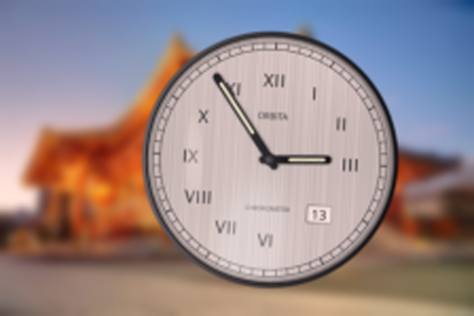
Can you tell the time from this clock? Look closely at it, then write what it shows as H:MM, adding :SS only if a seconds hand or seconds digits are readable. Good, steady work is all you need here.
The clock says 2:54
